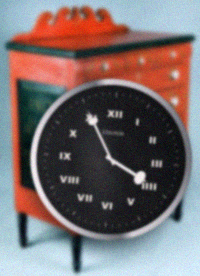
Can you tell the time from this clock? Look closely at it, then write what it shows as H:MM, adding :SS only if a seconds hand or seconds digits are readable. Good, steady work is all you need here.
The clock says 3:55
